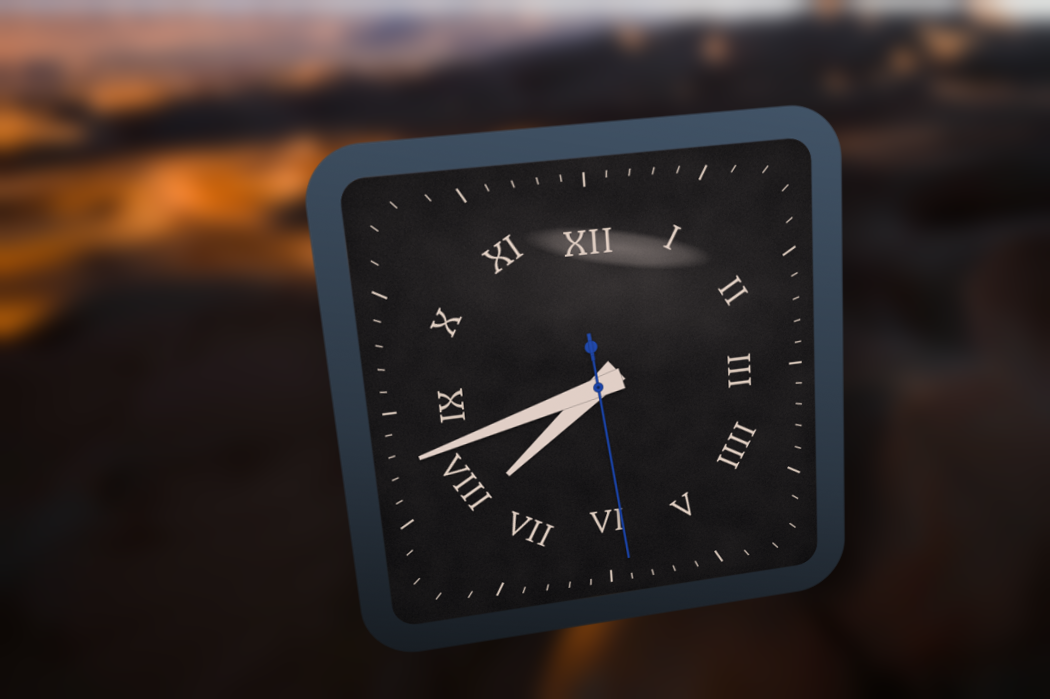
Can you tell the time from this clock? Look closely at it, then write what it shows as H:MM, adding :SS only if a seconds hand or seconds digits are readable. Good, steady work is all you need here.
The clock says 7:42:29
